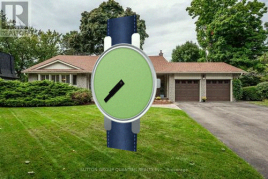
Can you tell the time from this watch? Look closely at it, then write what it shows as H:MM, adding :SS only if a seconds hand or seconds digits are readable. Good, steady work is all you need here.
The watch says 7:38
